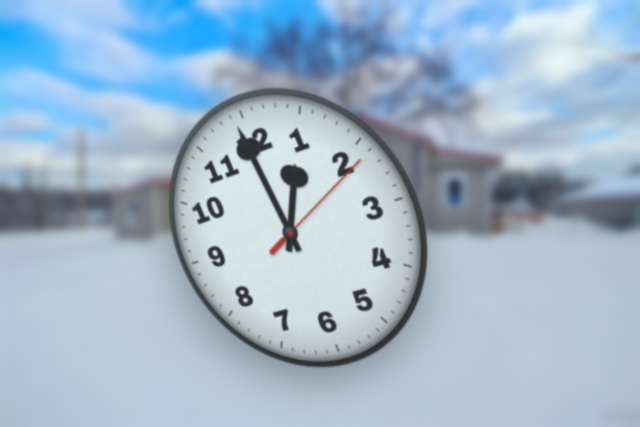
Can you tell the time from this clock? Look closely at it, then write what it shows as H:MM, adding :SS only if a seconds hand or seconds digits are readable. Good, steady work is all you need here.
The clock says 12:59:11
